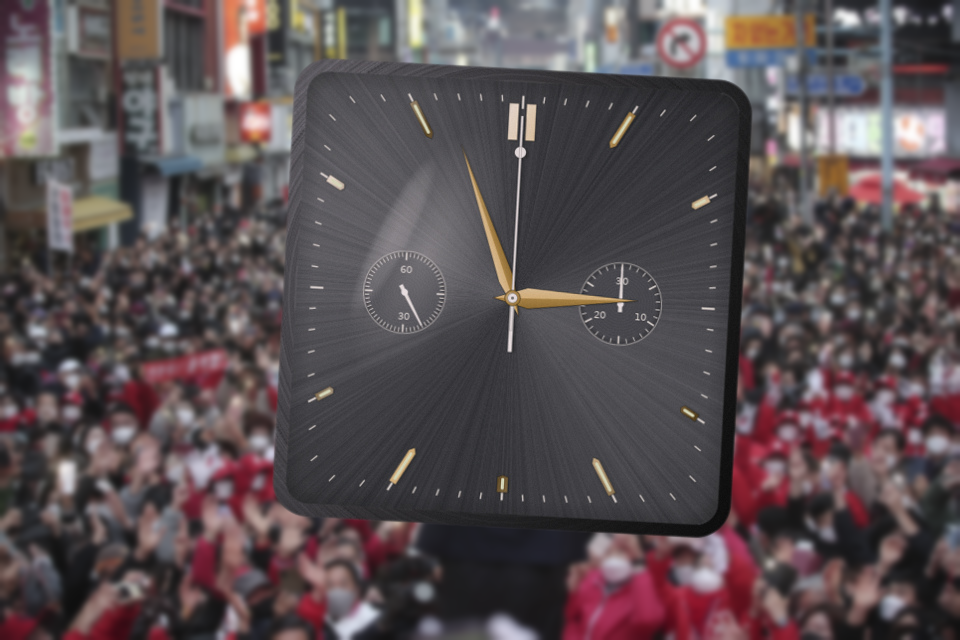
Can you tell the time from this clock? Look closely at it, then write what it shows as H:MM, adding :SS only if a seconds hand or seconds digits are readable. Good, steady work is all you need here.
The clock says 2:56:25
